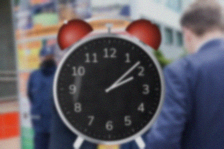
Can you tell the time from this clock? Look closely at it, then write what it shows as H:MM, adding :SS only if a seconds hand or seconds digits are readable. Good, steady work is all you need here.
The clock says 2:08
